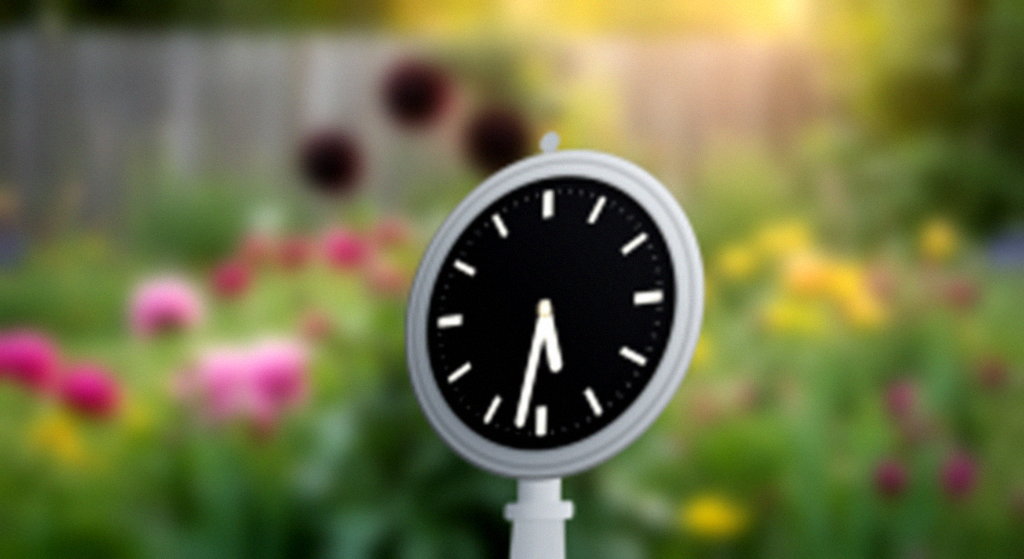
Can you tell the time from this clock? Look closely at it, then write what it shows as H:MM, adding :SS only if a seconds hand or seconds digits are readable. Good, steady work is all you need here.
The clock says 5:32
